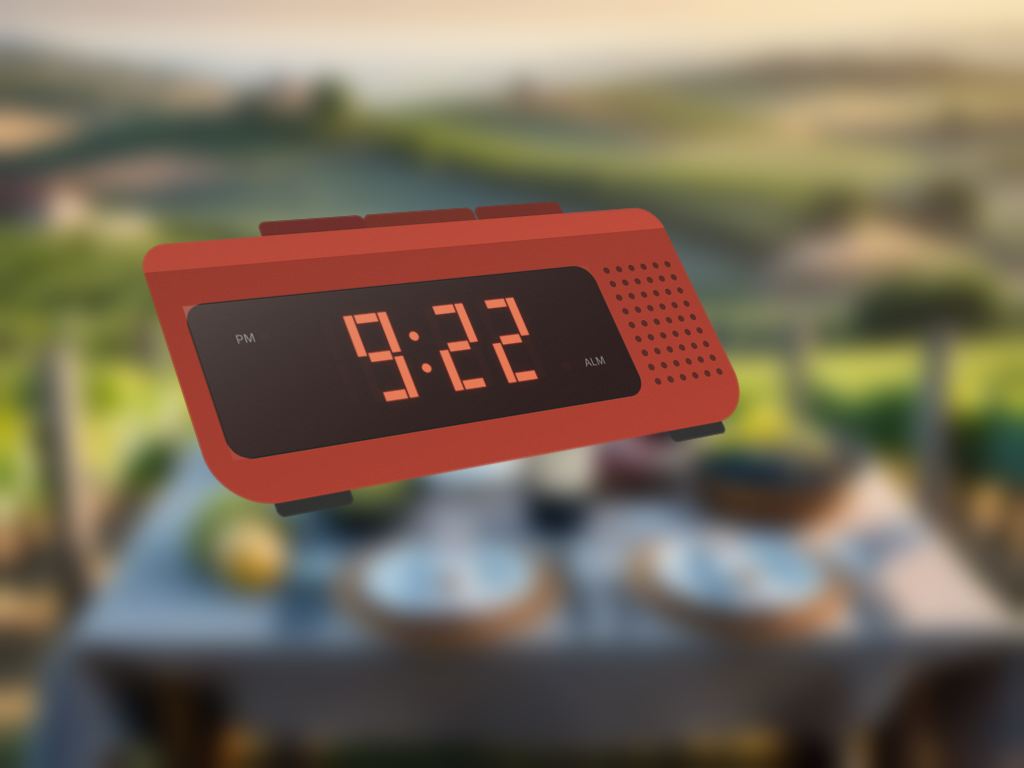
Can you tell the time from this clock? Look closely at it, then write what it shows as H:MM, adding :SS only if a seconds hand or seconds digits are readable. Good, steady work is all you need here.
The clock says 9:22
